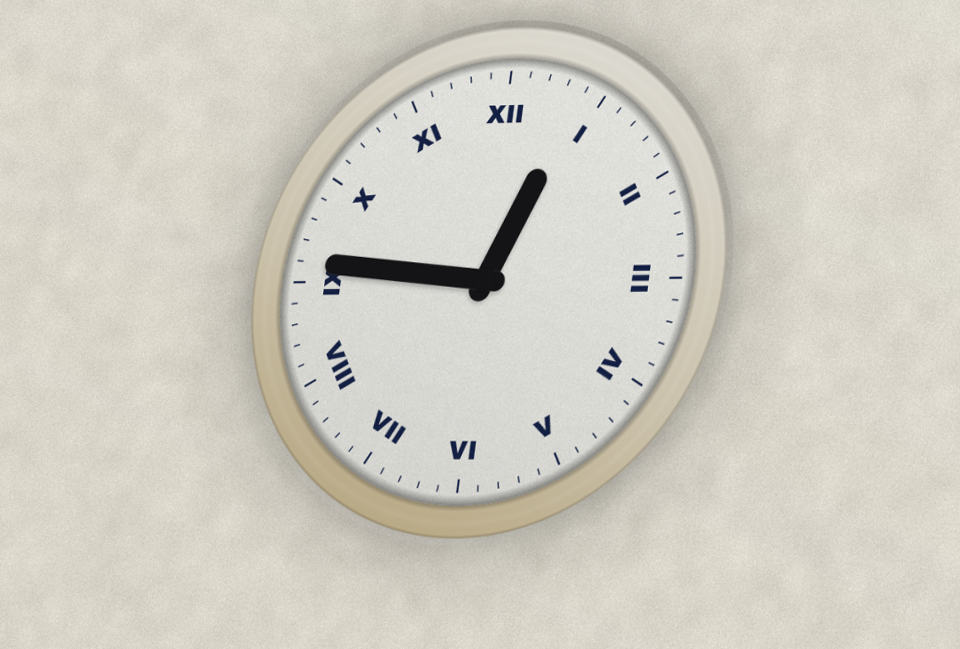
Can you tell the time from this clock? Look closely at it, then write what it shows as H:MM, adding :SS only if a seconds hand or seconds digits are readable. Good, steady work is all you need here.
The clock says 12:46
